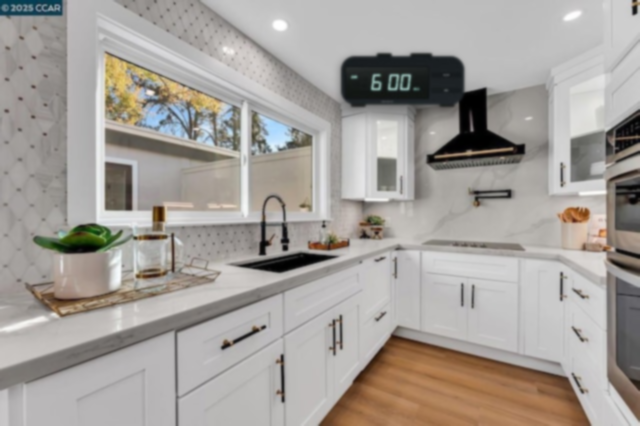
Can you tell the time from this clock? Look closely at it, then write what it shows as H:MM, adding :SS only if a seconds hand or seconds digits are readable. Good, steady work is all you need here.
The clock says 6:00
